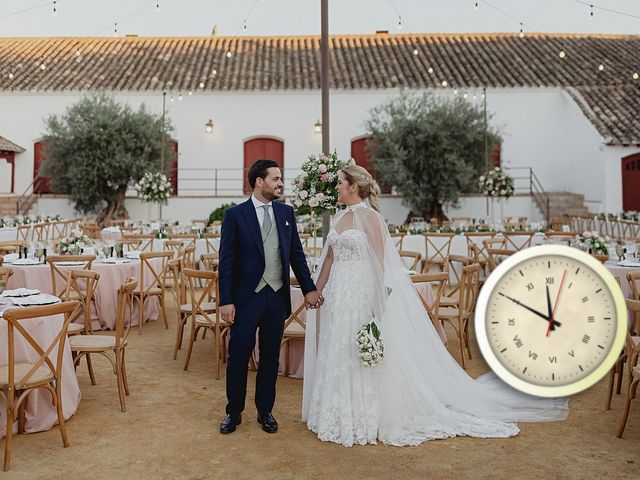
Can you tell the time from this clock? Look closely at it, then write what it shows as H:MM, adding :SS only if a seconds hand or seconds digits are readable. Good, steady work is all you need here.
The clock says 11:50:03
